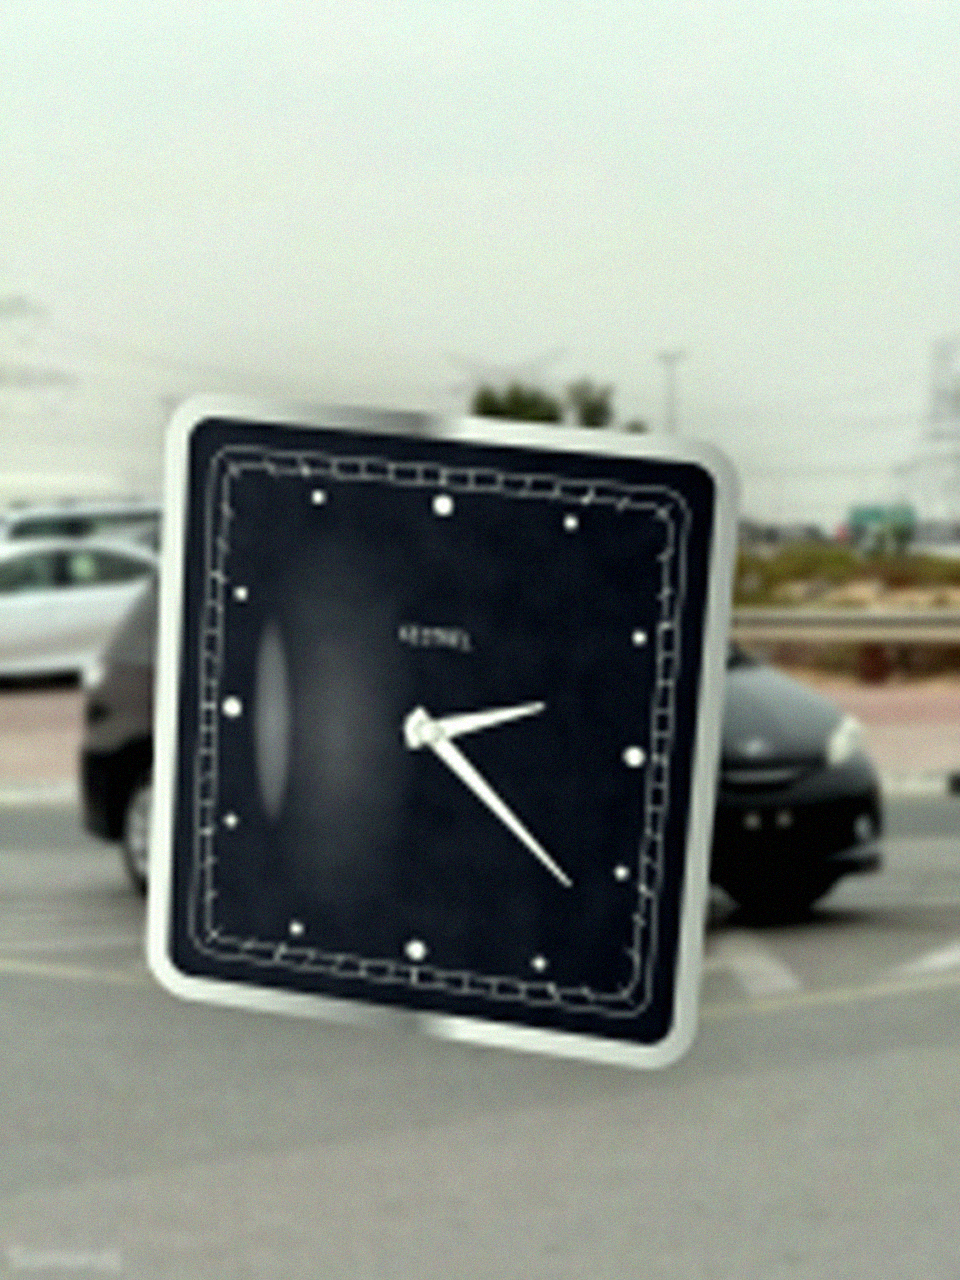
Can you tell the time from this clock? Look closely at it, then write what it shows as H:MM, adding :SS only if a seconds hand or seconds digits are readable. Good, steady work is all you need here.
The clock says 2:22
